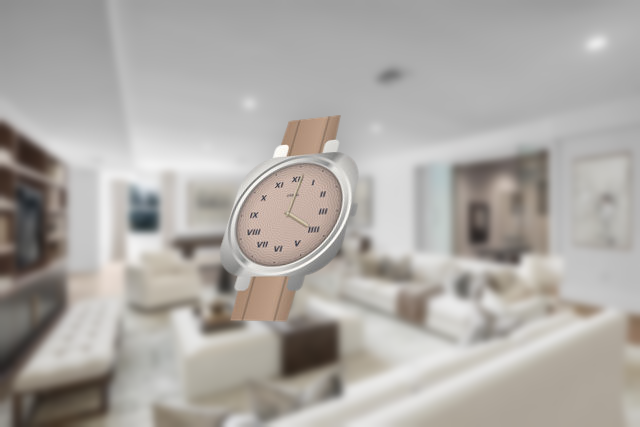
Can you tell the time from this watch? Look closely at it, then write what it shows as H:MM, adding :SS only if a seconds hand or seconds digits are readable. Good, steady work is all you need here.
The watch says 4:01
